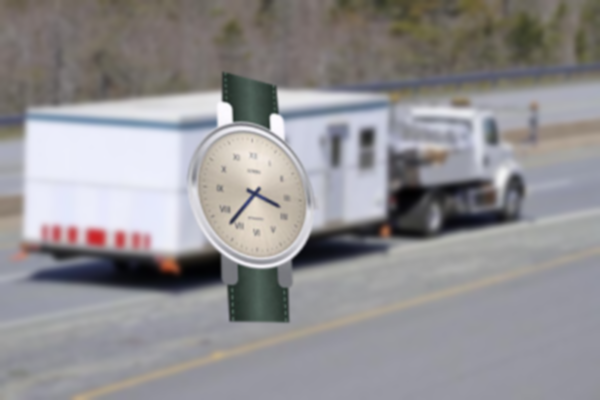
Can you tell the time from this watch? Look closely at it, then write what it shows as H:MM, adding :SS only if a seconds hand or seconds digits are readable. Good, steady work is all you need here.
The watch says 3:37
